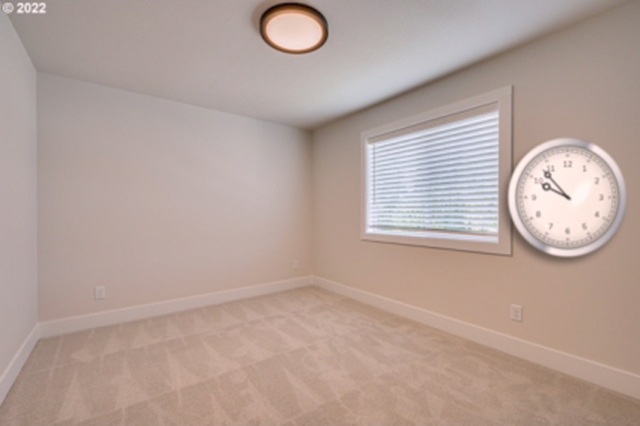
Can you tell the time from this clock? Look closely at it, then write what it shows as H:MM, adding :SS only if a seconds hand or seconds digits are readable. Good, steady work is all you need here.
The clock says 9:53
